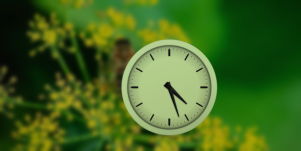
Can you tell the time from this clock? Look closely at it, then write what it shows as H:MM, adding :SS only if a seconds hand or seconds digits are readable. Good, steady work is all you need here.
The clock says 4:27
